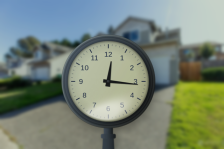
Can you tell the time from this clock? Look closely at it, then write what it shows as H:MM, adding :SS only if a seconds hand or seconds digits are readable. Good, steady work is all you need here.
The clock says 12:16
